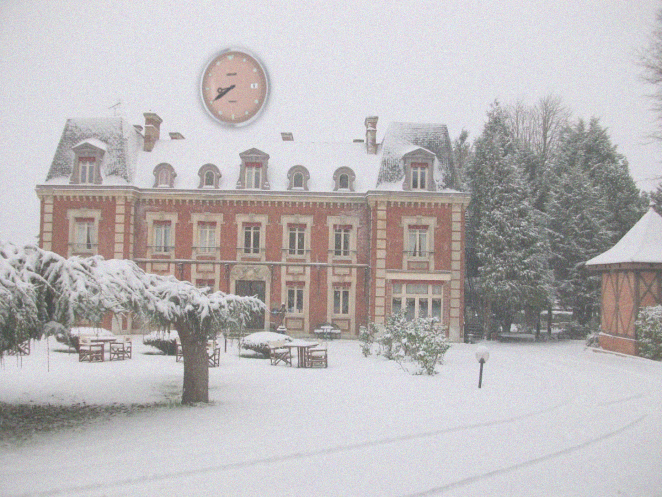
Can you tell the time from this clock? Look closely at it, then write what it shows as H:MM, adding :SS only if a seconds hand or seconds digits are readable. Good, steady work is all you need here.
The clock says 8:40
